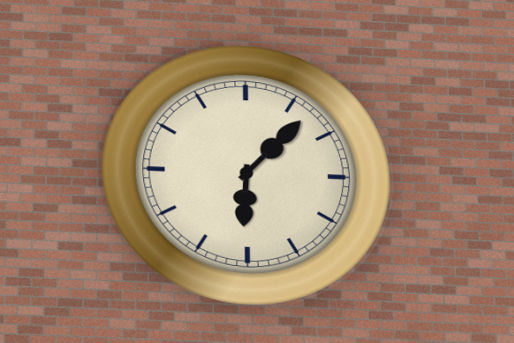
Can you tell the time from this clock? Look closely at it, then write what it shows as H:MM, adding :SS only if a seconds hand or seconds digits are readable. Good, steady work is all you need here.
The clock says 6:07
